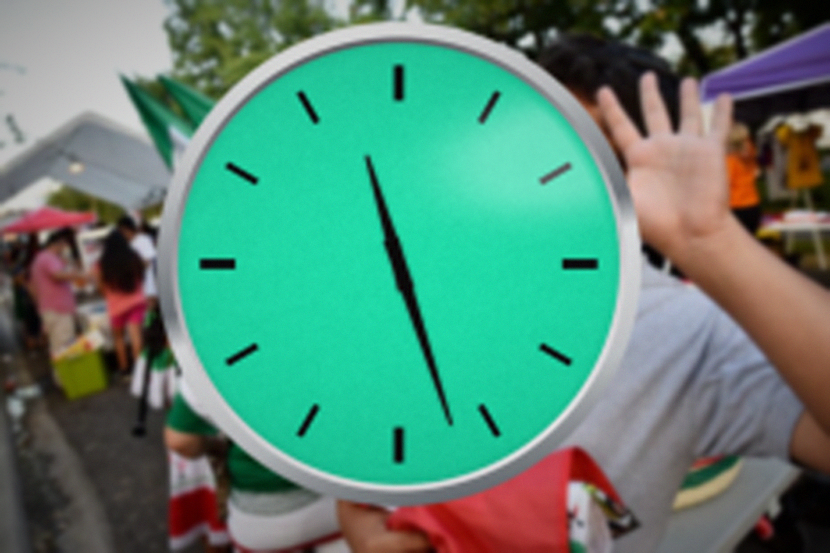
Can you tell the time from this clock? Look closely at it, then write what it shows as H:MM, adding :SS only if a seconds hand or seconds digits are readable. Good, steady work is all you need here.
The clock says 11:27
